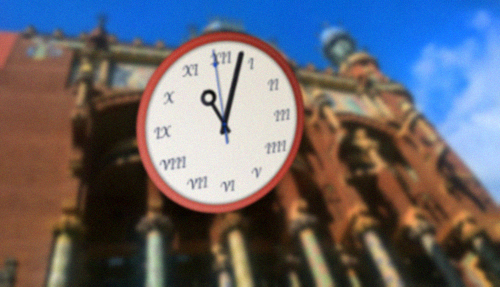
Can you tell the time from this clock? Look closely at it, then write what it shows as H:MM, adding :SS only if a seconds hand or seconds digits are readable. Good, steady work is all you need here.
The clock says 11:02:59
